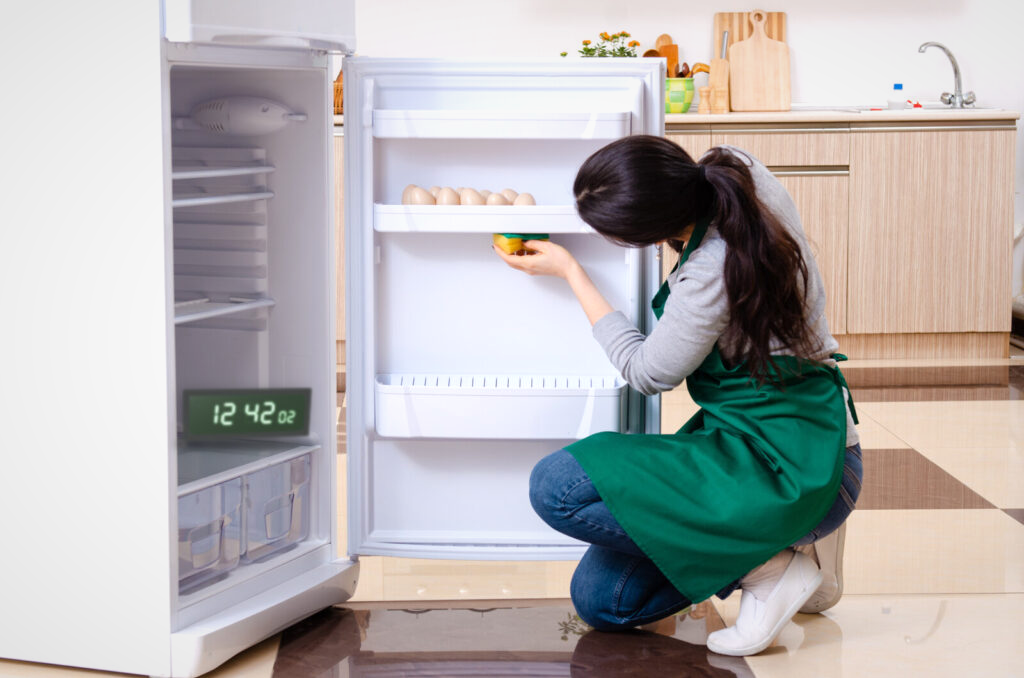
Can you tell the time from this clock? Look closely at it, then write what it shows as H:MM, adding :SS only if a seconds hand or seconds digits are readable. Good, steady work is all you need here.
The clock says 12:42:02
